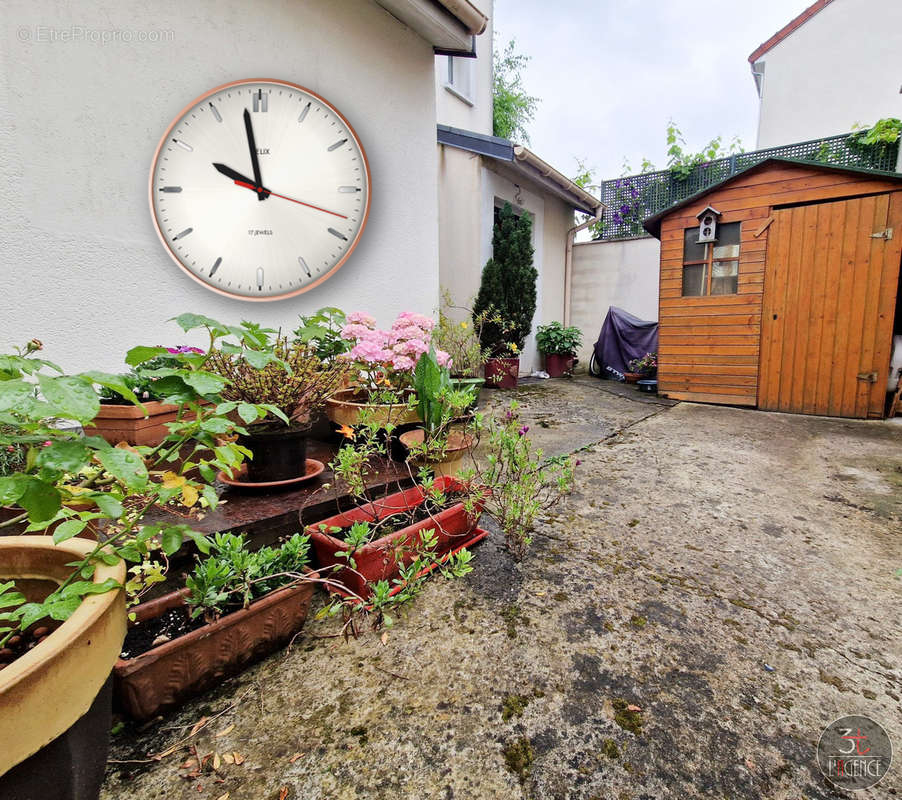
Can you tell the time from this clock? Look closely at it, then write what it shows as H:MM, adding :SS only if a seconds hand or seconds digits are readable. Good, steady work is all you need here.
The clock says 9:58:18
